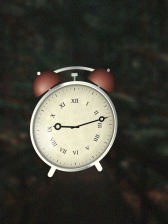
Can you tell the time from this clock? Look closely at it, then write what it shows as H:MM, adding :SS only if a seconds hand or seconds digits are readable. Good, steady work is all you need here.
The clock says 9:13
